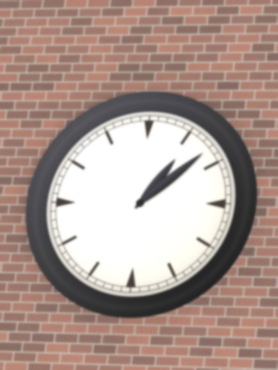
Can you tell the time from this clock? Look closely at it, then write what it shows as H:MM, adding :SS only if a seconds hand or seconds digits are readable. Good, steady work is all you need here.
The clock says 1:08
